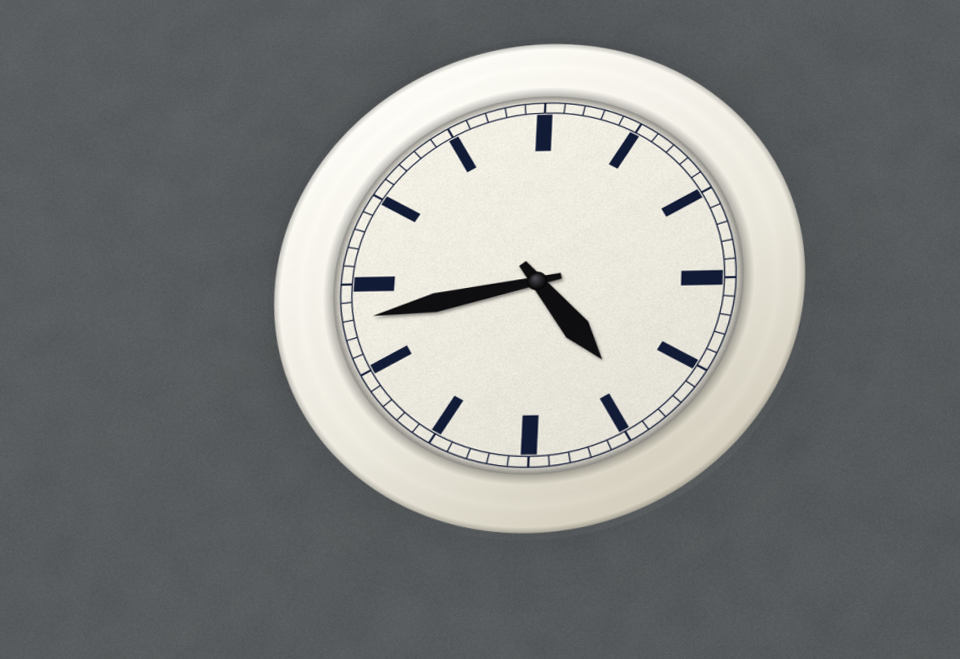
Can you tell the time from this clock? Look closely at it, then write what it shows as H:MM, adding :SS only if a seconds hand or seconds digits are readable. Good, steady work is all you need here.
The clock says 4:43
